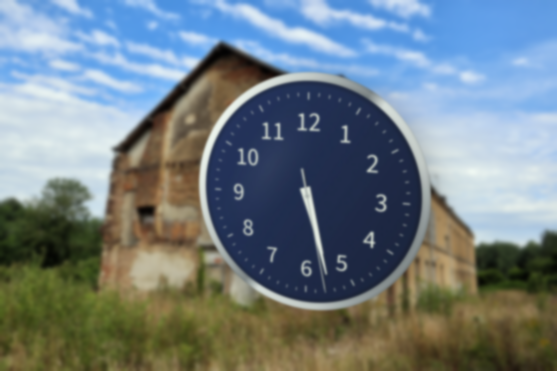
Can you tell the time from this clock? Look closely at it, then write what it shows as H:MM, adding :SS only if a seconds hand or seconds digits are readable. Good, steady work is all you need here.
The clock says 5:27:28
